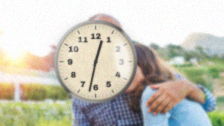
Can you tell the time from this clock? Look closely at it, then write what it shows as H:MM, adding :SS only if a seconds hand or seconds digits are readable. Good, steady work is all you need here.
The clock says 12:32
